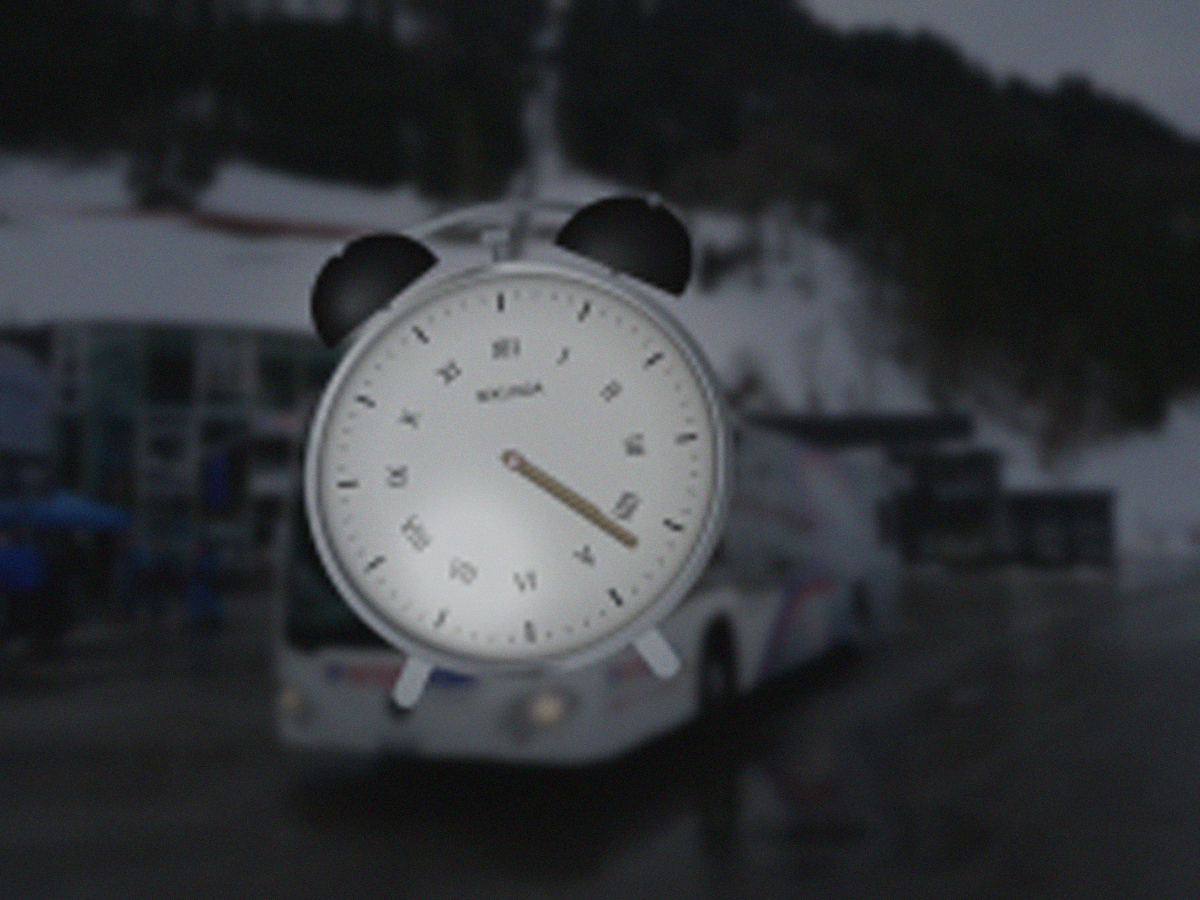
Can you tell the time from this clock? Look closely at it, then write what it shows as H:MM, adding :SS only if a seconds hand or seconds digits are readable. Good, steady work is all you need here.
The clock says 4:22
